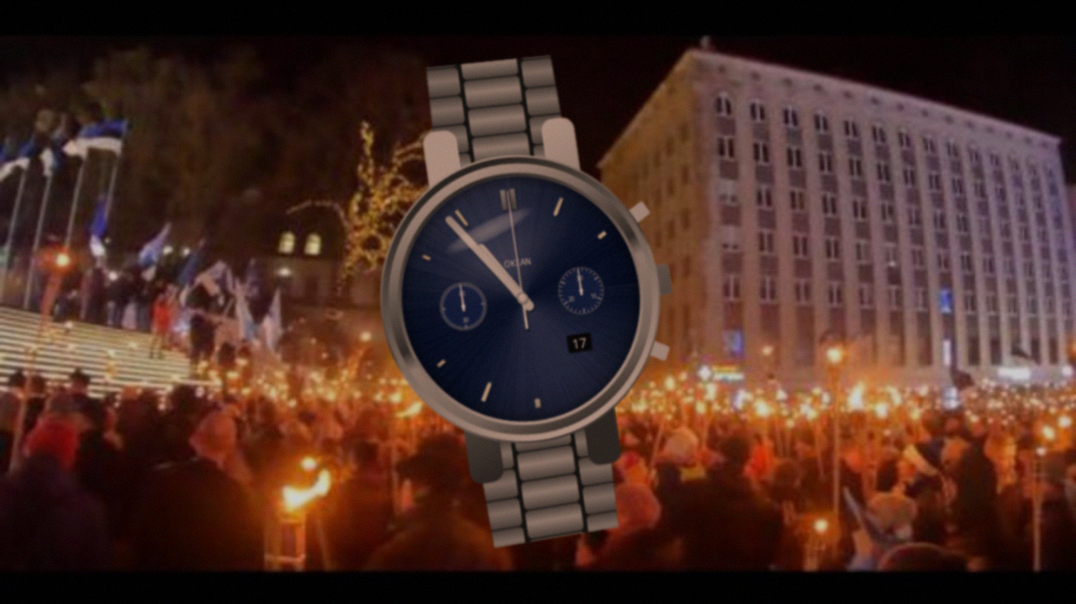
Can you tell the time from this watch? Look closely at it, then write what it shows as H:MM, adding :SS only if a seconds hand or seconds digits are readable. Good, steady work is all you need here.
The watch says 10:54
